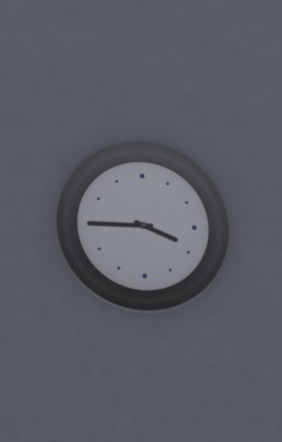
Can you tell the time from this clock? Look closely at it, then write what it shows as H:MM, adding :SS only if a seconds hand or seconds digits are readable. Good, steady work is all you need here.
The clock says 3:45
